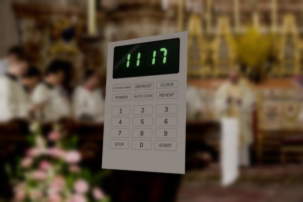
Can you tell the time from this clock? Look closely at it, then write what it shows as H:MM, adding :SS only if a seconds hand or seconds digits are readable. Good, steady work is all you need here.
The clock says 11:17
